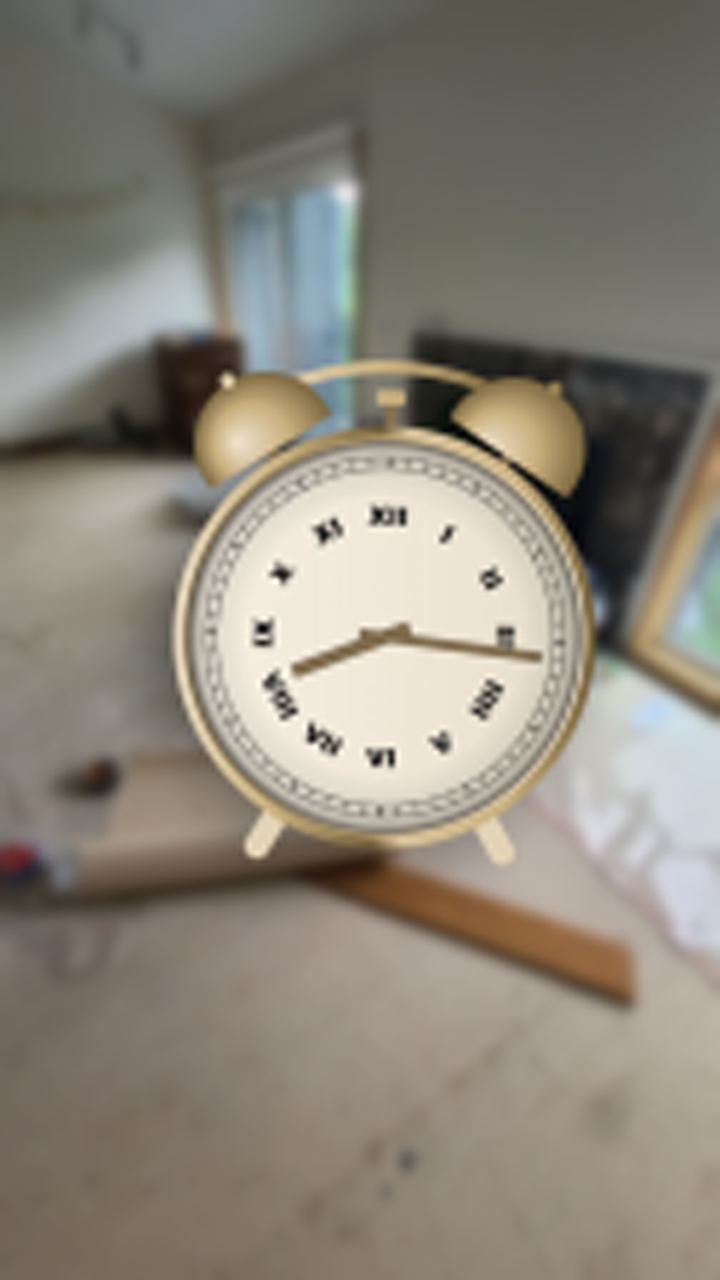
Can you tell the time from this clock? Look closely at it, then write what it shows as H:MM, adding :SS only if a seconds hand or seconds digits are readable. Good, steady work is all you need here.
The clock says 8:16
